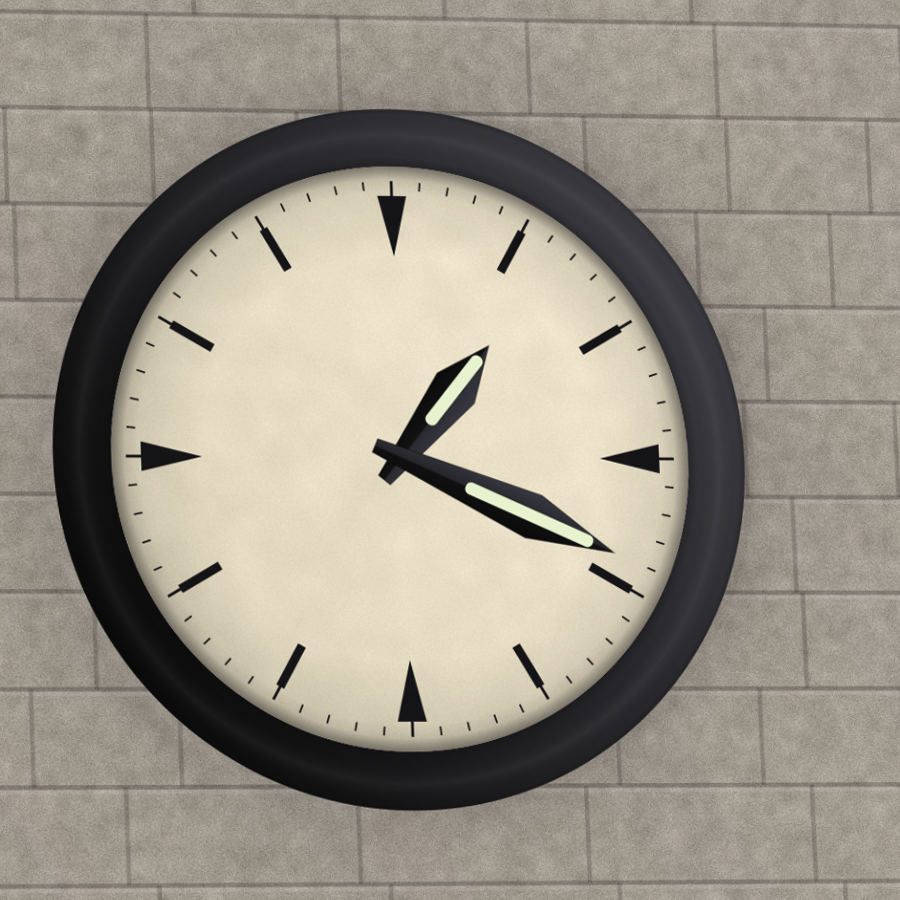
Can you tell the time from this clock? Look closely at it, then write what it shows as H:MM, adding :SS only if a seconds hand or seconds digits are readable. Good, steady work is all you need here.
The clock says 1:19
